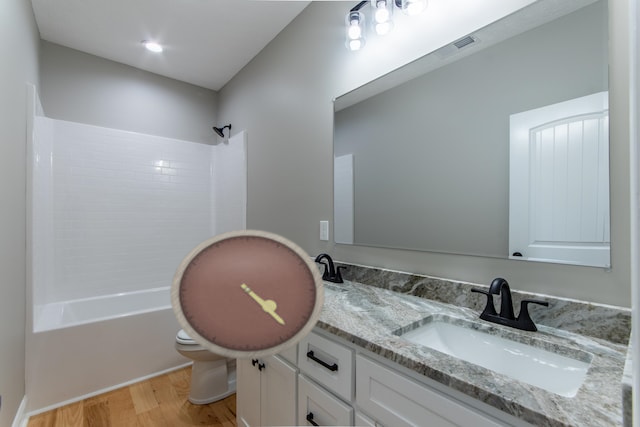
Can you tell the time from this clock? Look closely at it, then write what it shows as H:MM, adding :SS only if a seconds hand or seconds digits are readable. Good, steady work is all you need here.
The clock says 4:23
